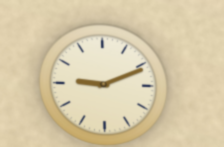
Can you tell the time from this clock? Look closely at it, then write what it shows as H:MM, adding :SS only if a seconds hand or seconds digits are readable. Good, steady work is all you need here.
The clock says 9:11
